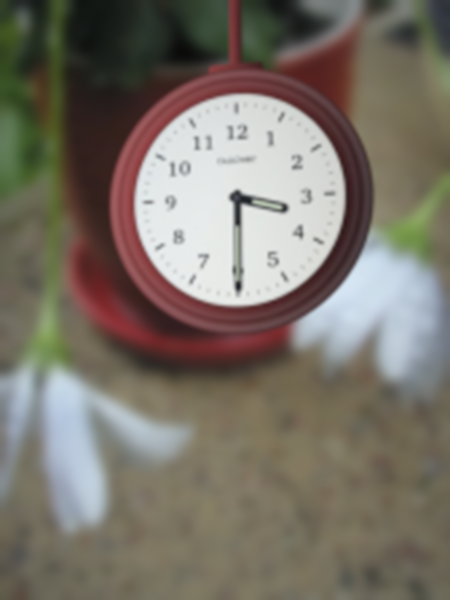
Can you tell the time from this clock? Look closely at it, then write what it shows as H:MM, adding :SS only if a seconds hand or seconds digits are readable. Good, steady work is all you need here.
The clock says 3:30
